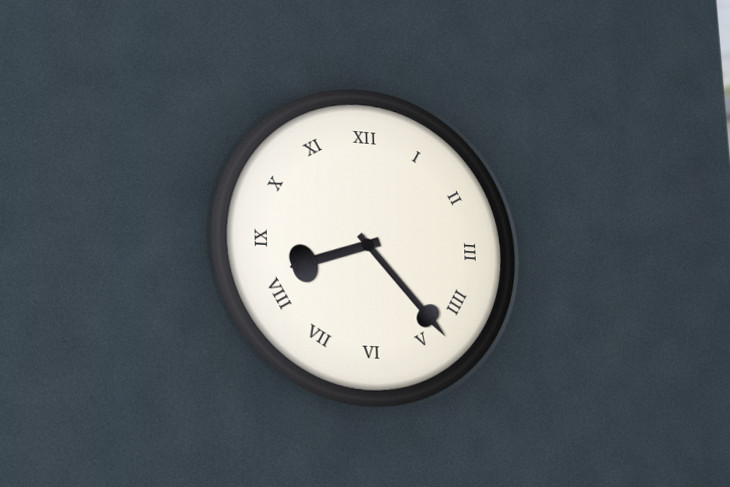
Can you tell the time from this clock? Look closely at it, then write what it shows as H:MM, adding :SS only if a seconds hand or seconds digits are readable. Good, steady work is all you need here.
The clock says 8:23
